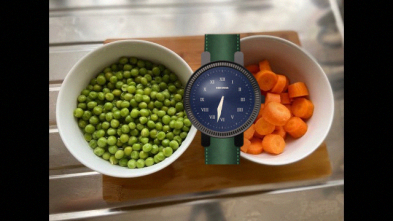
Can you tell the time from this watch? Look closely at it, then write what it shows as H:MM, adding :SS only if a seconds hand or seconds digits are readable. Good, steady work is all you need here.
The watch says 6:32
